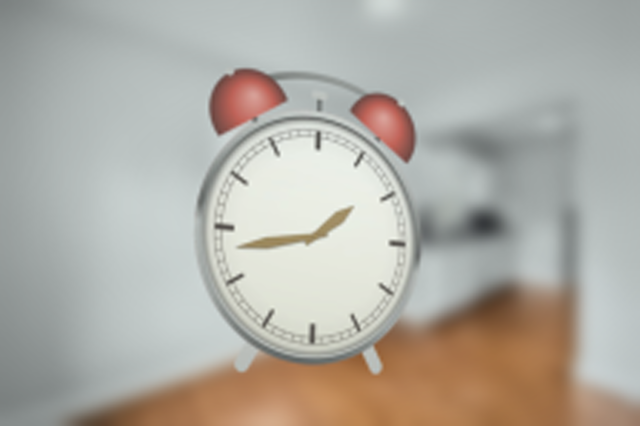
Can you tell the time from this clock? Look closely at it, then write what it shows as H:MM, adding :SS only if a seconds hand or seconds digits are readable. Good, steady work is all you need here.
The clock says 1:43
